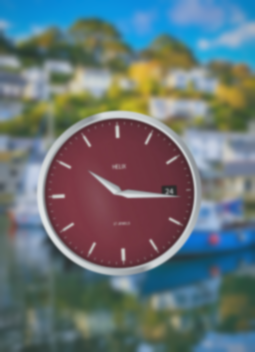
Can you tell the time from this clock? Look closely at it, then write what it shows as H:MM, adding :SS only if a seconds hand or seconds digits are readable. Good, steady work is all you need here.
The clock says 10:16
